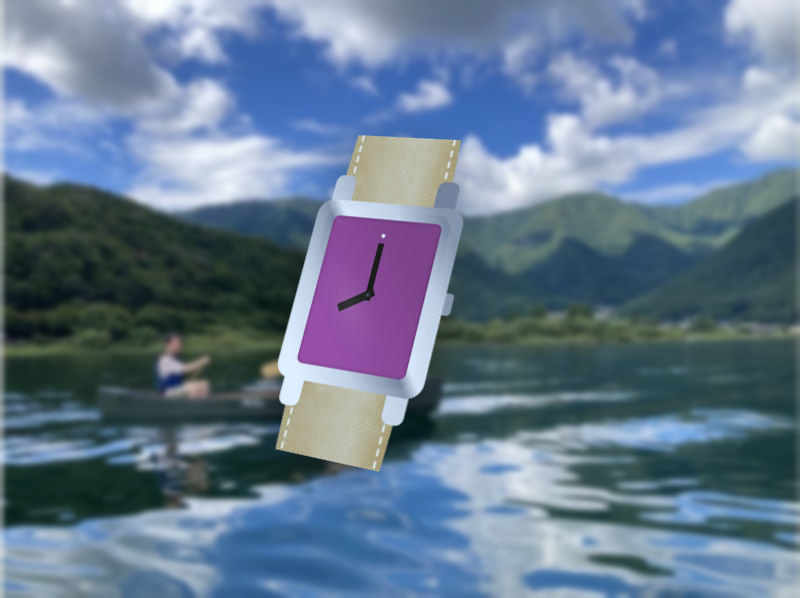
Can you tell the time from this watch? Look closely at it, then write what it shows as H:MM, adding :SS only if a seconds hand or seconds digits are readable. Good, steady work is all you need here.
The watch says 8:00
